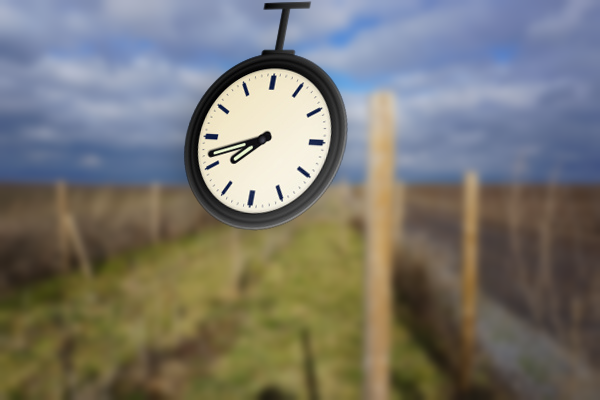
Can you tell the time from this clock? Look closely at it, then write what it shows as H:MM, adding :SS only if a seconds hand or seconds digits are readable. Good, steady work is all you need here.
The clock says 7:42
